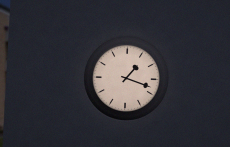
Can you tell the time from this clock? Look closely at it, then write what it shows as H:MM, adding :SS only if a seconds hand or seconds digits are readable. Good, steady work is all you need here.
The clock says 1:18
